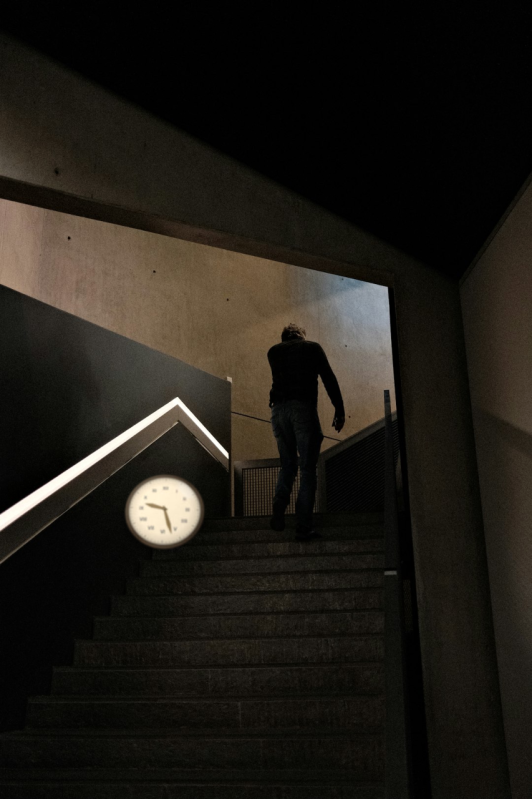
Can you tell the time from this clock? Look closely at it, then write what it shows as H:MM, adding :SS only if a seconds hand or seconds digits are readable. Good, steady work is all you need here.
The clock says 9:27
